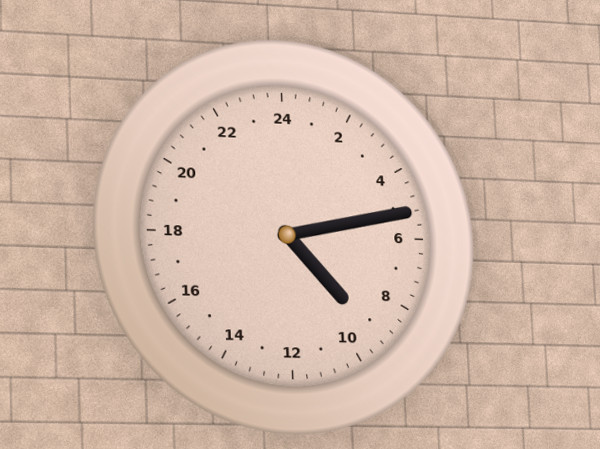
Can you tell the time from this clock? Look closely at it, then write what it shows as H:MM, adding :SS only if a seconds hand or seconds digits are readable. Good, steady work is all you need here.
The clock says 9:13
